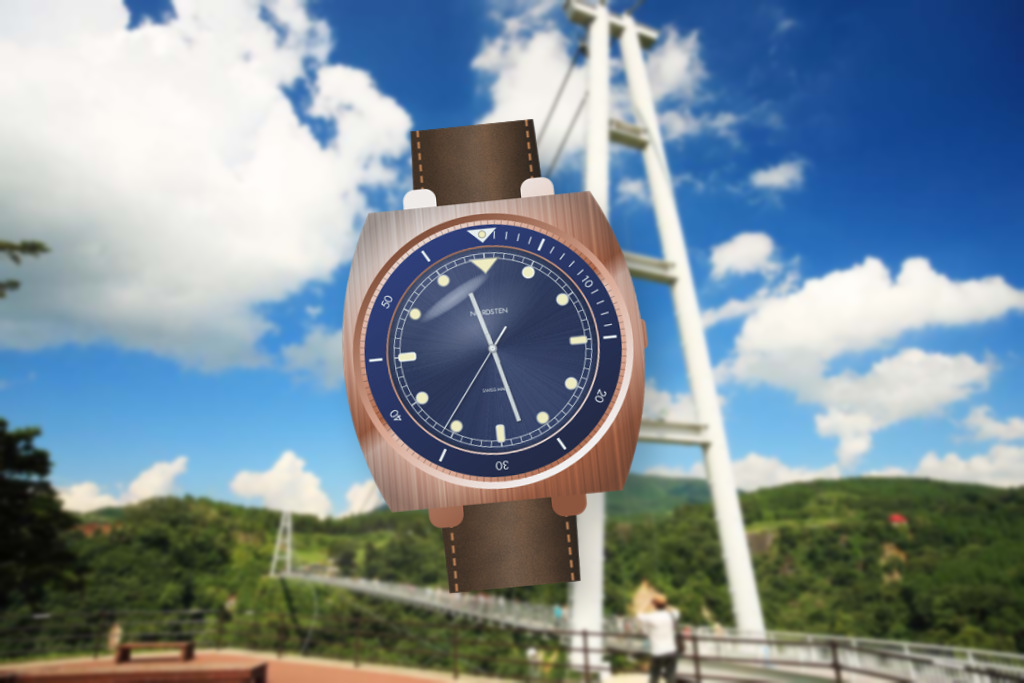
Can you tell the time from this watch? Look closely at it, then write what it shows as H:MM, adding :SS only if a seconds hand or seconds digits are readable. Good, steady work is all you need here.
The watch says 11:27:36
